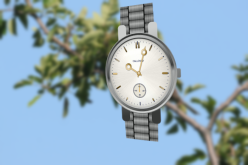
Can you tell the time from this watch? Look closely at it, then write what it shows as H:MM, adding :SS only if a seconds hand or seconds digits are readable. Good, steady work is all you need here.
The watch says 10:03
